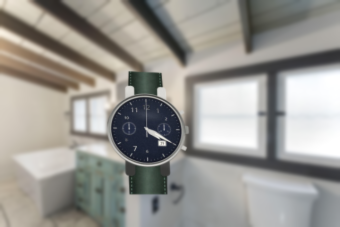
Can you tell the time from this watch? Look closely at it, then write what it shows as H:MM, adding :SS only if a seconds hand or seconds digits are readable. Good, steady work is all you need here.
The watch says 4:20
